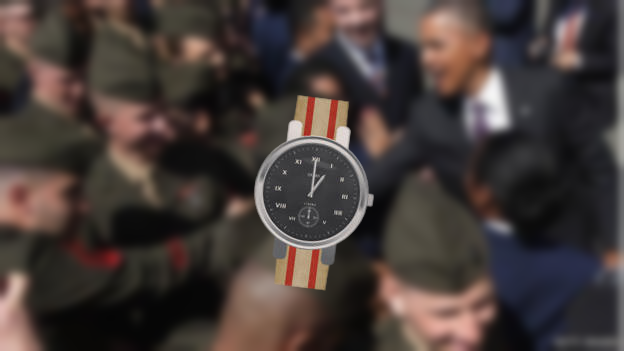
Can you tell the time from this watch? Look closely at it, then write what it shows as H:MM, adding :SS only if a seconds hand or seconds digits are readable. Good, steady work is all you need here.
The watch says 1:00
